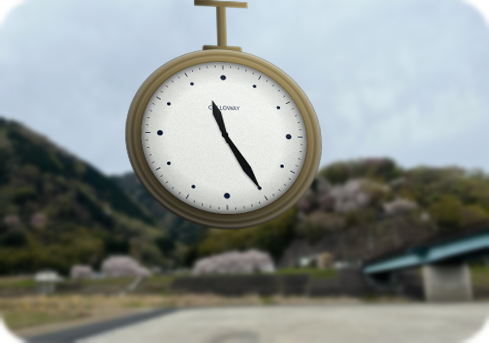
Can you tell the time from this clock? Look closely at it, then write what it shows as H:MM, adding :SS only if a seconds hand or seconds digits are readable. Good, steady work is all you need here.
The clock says 11:25
